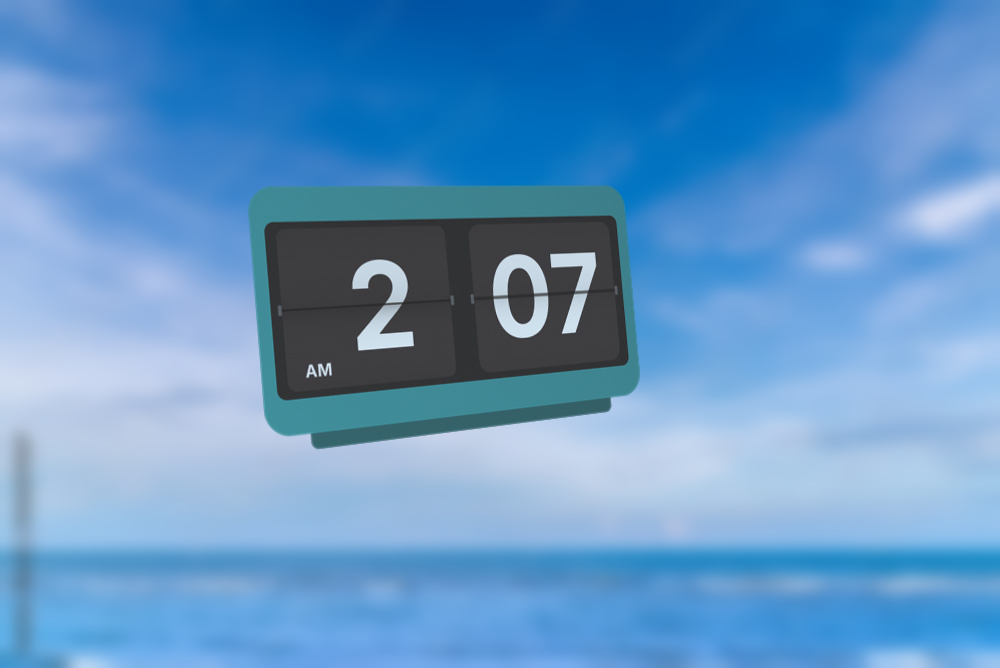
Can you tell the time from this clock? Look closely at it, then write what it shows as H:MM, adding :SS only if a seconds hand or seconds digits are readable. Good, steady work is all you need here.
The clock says 2:07
